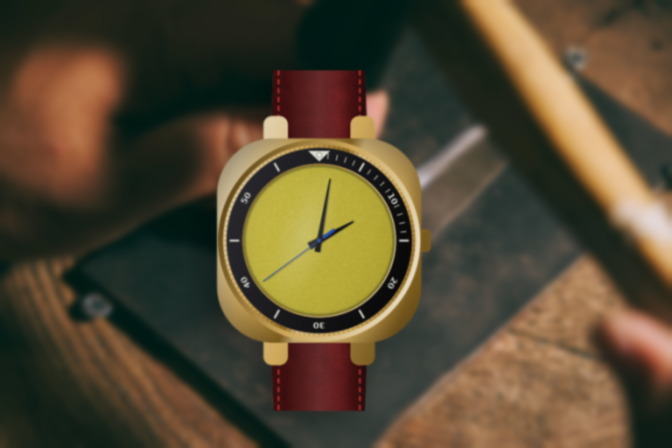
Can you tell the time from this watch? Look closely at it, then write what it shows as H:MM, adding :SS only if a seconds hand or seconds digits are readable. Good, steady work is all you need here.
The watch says 2:01:39
